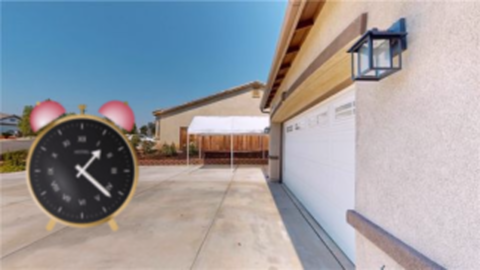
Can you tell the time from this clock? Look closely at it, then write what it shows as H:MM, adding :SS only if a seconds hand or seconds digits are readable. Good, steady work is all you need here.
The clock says 1:22
